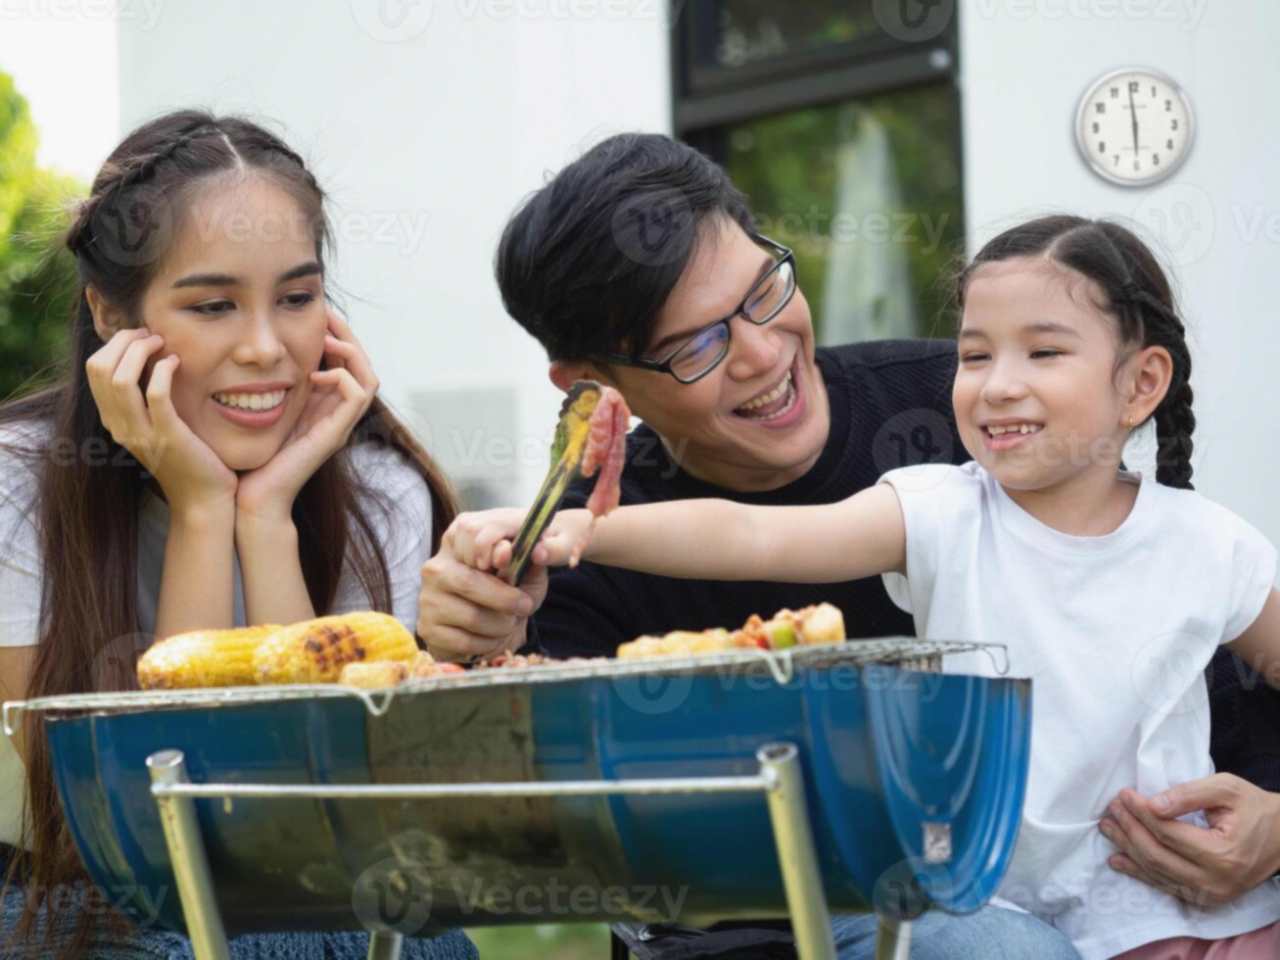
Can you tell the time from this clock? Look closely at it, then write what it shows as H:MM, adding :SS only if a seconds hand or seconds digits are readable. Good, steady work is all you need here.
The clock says 5:59
